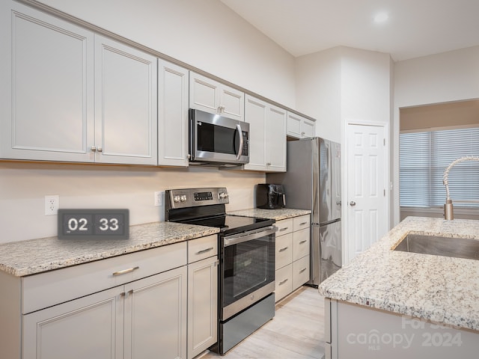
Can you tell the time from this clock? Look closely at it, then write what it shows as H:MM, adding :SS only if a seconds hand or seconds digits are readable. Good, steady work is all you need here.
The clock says 2:33
